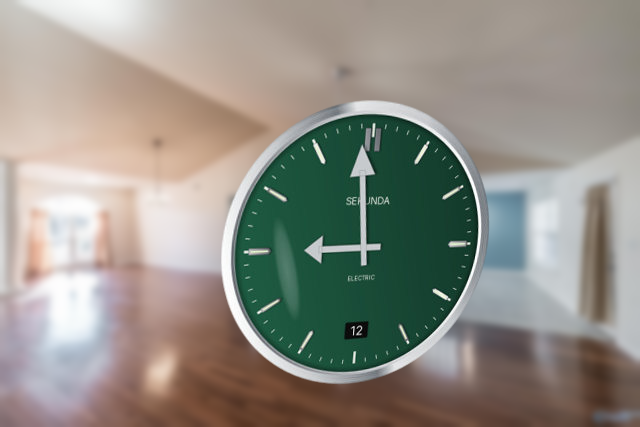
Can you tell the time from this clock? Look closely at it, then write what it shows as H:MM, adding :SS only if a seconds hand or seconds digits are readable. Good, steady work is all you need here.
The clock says 8:59
